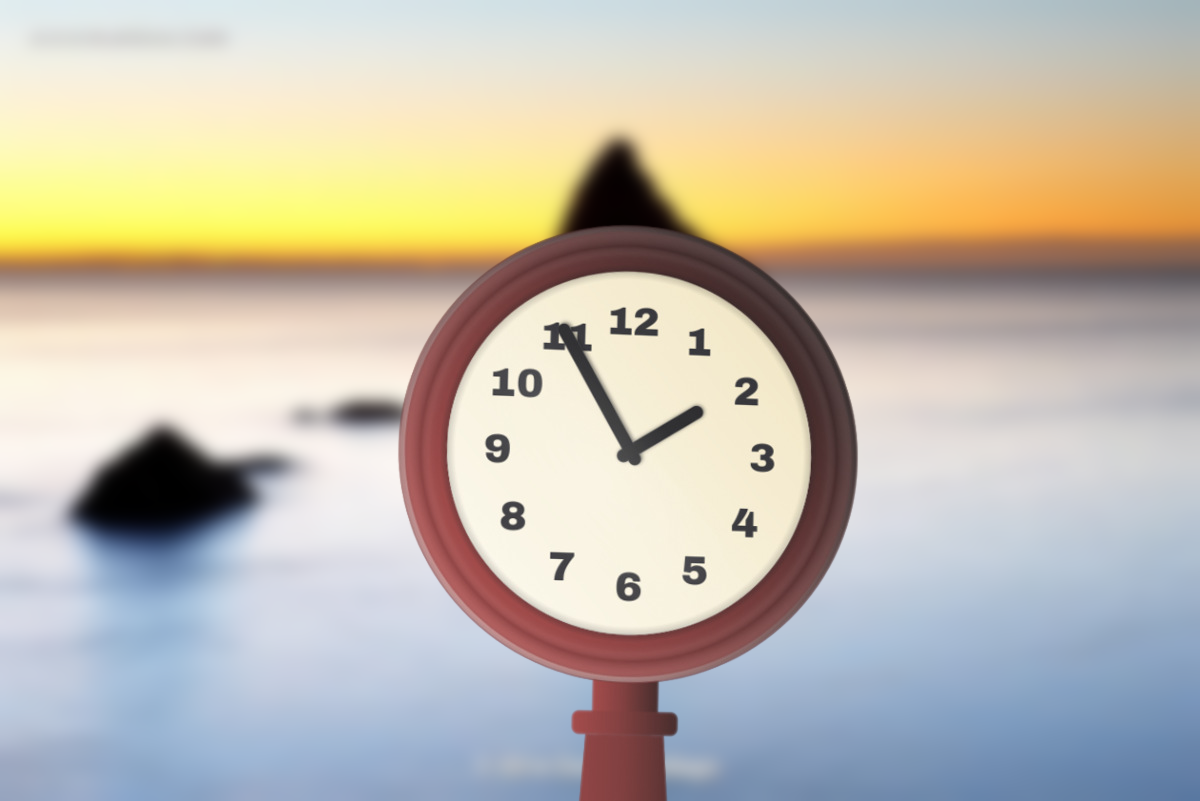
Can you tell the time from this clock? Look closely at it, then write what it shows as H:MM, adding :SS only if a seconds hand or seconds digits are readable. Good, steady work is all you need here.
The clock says 1:55
